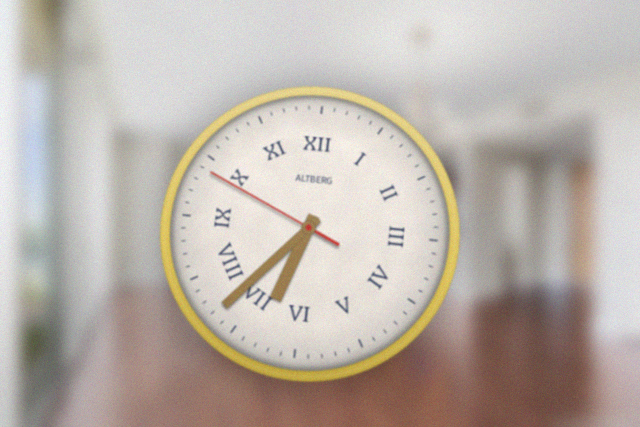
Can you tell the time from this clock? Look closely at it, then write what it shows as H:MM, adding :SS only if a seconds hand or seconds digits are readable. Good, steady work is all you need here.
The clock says 6:36:49
